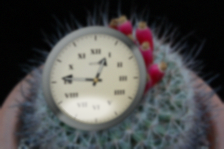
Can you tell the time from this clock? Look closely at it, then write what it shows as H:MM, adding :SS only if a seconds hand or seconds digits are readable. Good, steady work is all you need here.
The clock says 12:46
